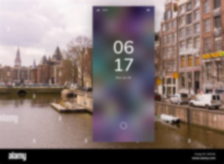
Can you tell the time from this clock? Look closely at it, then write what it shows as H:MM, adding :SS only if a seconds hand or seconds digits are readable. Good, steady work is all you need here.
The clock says 6:17
